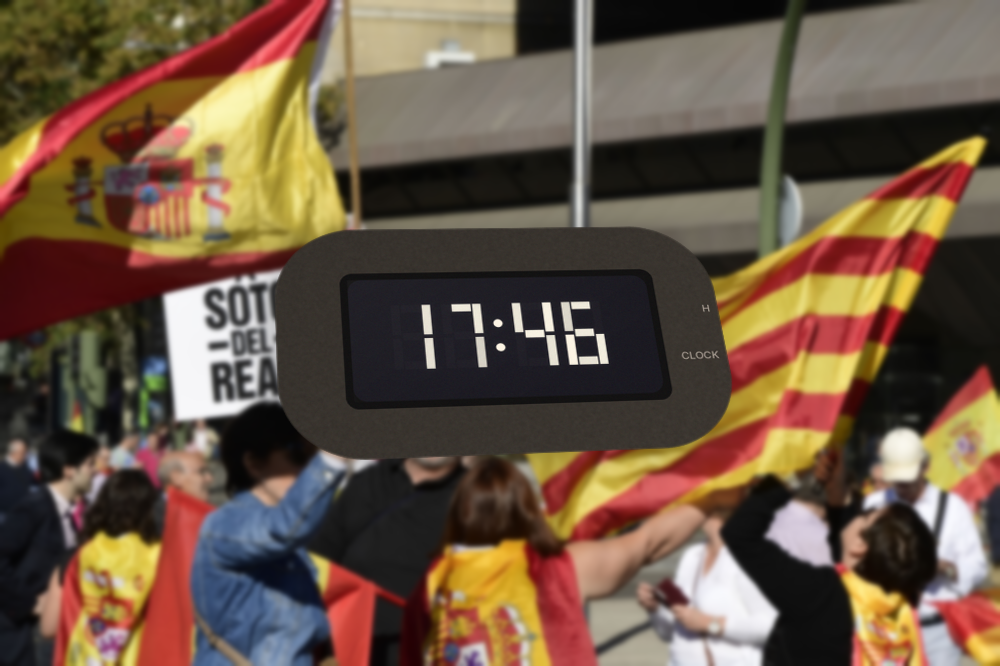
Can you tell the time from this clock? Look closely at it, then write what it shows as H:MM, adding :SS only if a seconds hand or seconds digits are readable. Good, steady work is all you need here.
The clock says 17:46
